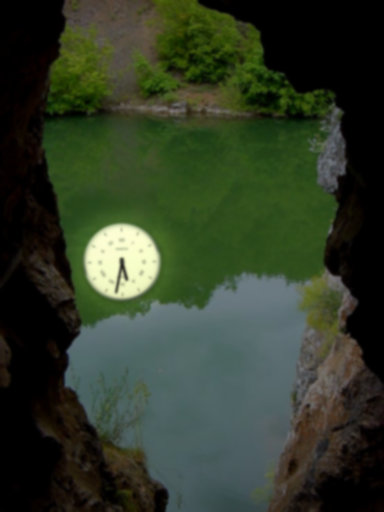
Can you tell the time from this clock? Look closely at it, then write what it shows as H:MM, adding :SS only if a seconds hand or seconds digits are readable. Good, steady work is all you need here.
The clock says 5:32
